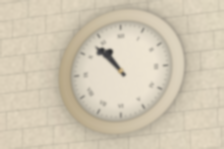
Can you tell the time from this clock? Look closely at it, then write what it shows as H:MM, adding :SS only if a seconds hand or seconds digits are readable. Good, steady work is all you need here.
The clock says 10:53
